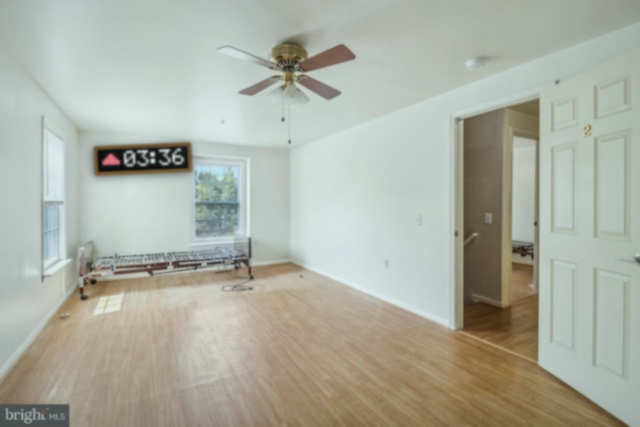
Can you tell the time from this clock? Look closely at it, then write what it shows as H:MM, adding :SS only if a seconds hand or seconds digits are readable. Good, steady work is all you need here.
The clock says 3:36
